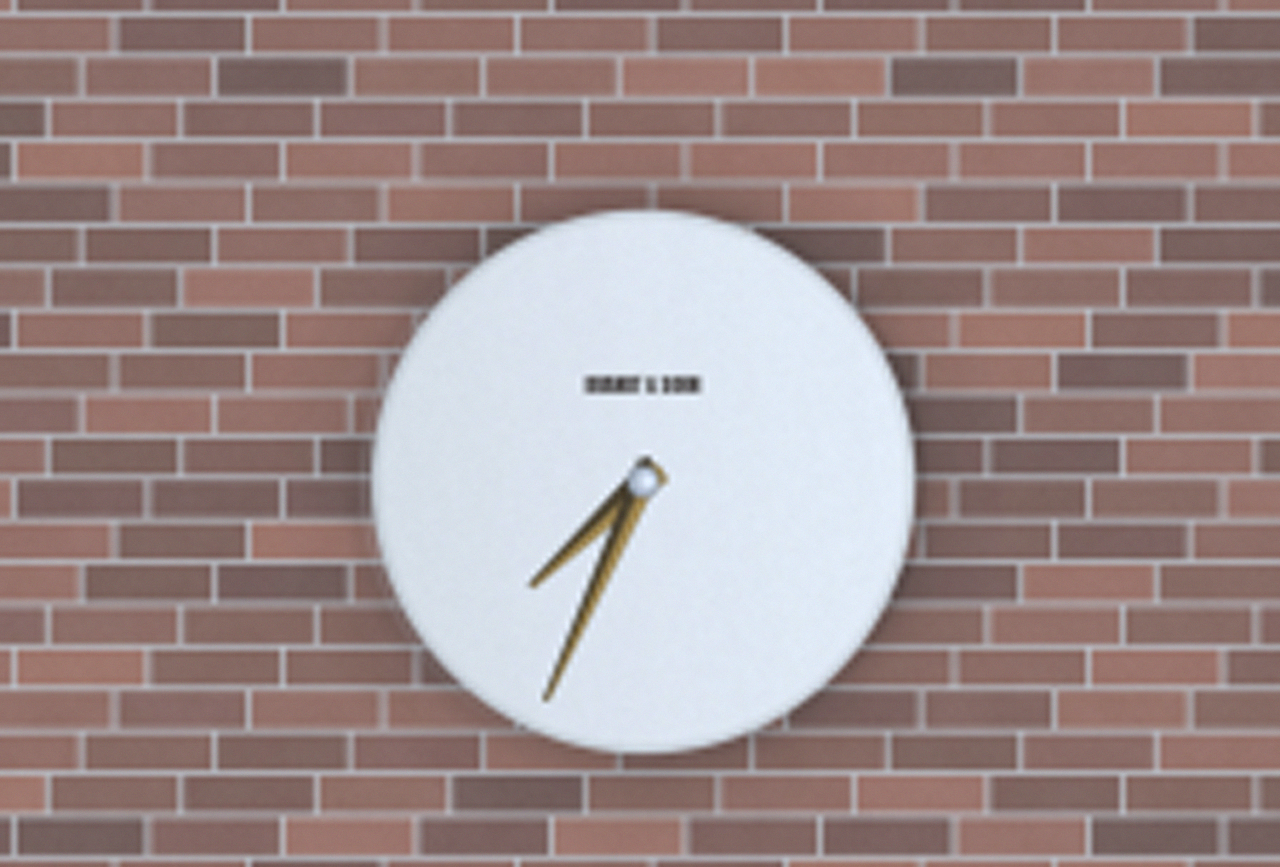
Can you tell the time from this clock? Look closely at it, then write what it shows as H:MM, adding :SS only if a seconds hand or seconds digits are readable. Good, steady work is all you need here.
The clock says 7:34
